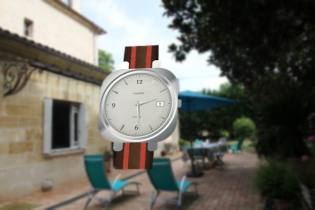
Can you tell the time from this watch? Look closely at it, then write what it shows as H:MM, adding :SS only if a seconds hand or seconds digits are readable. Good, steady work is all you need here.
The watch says 2:29
